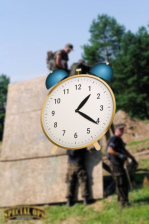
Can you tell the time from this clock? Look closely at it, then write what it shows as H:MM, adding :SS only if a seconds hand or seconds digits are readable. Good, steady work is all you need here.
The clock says 1:21
